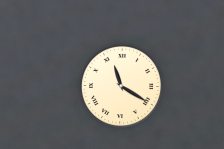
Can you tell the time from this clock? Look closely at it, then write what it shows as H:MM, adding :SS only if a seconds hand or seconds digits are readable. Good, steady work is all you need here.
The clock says 11:20
